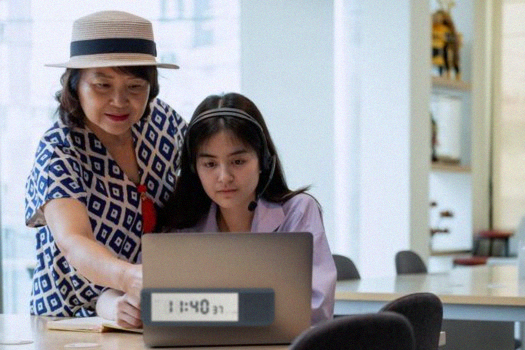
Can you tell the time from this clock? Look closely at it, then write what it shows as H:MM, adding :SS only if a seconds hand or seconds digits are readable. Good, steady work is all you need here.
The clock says 11:40
